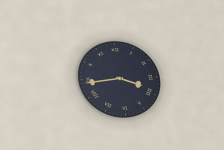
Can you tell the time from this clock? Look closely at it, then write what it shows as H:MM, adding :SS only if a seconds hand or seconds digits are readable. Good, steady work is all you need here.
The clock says 3:44
